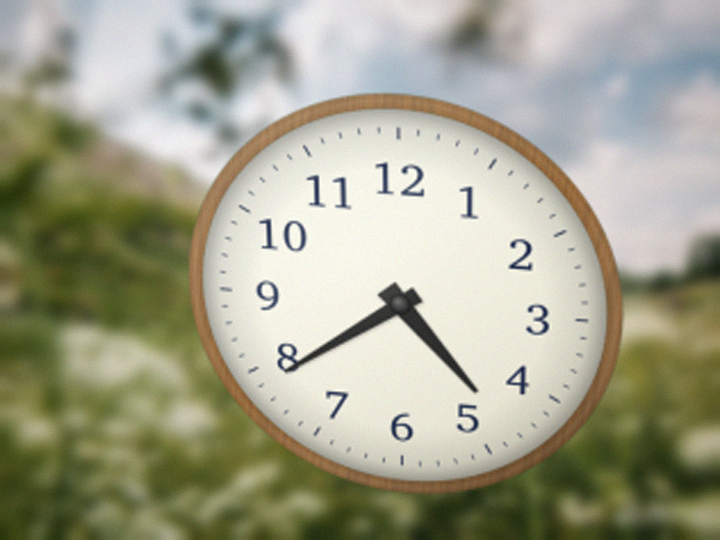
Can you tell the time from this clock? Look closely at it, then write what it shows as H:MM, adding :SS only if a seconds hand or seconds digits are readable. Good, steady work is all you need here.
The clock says 4:39
